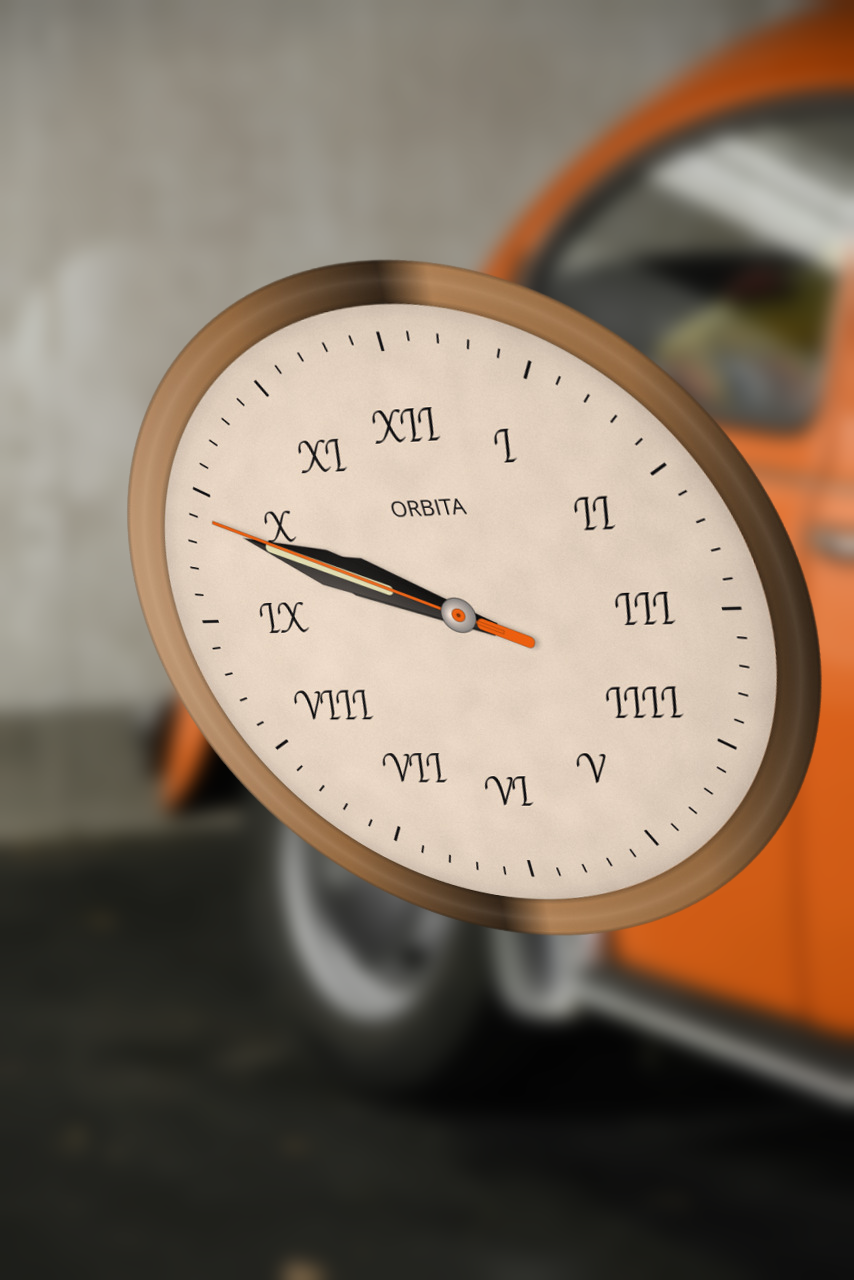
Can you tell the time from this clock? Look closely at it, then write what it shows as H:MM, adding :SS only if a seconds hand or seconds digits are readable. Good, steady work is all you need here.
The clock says 9:48:49
